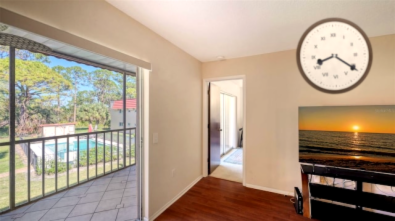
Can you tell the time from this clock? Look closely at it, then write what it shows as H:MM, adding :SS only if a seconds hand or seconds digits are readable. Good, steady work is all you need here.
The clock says 8:21
